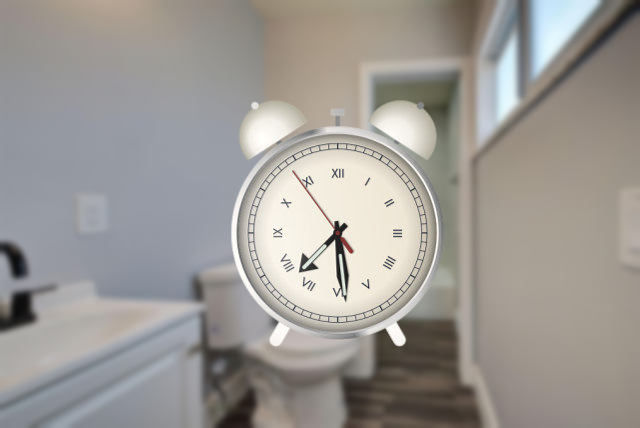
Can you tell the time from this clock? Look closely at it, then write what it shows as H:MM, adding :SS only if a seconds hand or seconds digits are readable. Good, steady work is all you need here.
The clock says 7:28:54
